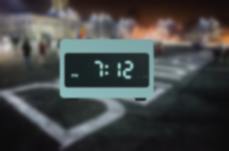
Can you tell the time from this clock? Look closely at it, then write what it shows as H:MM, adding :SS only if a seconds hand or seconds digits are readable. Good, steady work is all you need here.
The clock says 7:12
